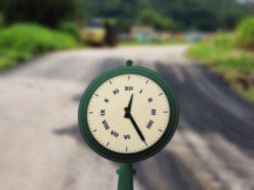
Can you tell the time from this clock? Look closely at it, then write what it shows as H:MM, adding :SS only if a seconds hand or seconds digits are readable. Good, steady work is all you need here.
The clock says 12:25
